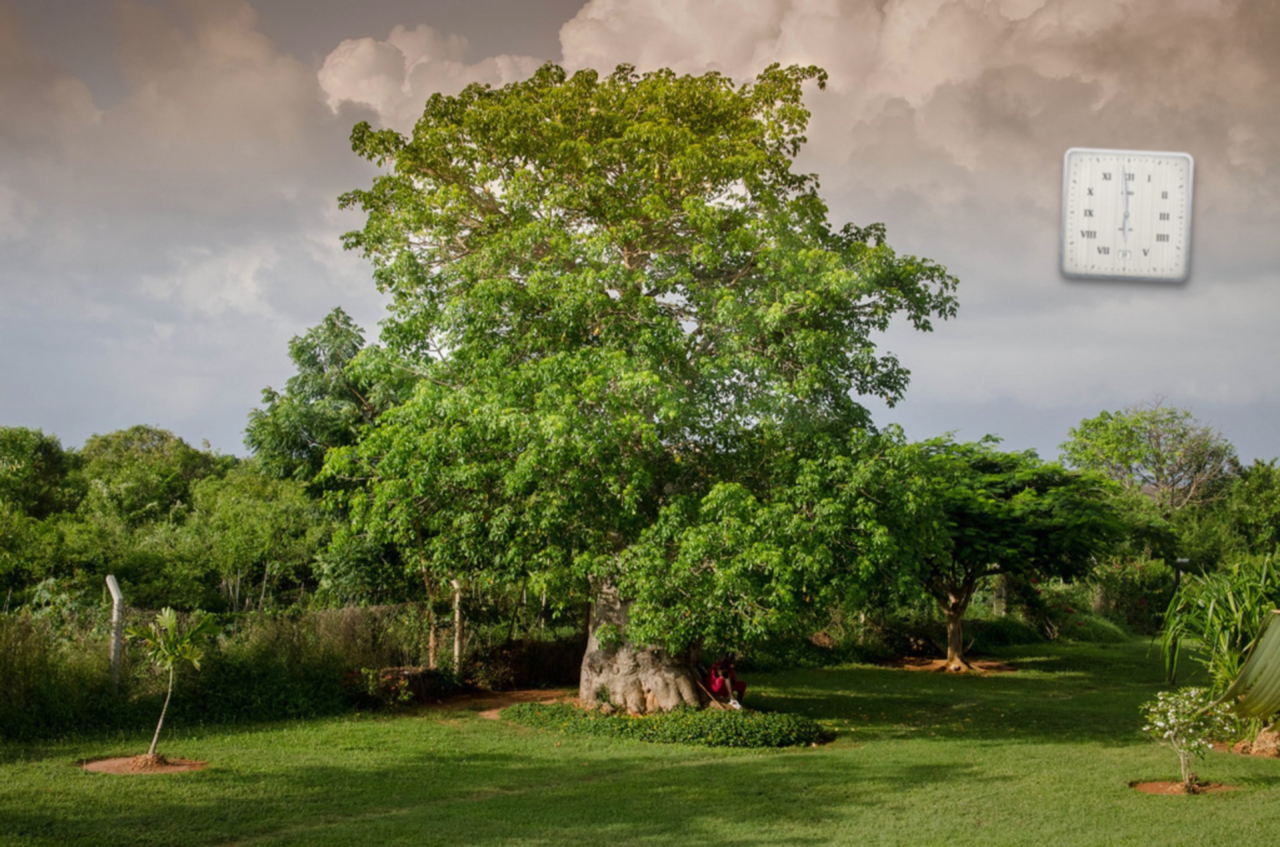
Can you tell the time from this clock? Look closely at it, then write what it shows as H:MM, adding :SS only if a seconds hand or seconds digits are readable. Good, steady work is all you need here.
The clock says 5:59
